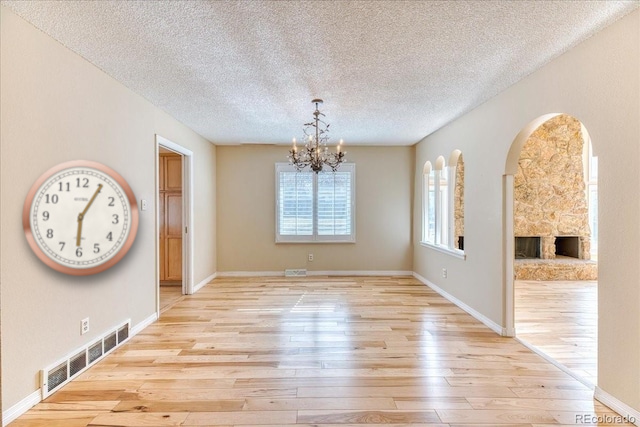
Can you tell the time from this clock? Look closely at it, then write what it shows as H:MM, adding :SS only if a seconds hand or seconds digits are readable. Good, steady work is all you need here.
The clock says 6:05
